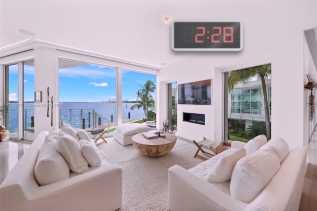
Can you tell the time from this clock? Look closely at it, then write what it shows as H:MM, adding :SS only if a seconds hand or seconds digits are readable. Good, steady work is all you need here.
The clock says 2:28
